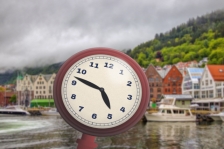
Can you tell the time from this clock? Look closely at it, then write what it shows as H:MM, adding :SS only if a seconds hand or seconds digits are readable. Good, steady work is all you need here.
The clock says 4:47
